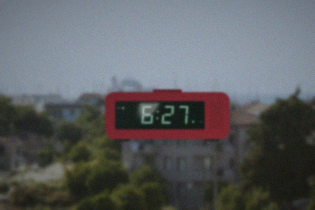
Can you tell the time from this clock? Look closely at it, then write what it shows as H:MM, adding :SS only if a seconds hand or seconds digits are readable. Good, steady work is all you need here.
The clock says 6:27
